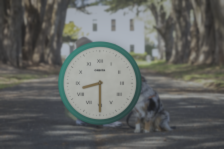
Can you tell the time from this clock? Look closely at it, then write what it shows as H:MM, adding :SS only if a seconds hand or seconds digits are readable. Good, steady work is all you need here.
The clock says 8:30
